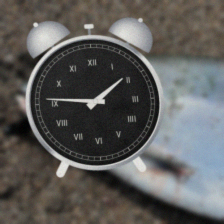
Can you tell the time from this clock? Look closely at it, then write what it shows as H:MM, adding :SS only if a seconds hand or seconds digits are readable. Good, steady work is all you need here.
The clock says 1:46
